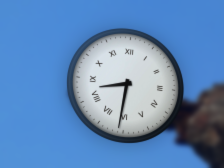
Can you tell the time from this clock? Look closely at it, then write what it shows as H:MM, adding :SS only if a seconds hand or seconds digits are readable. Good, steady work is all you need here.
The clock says 8:31
